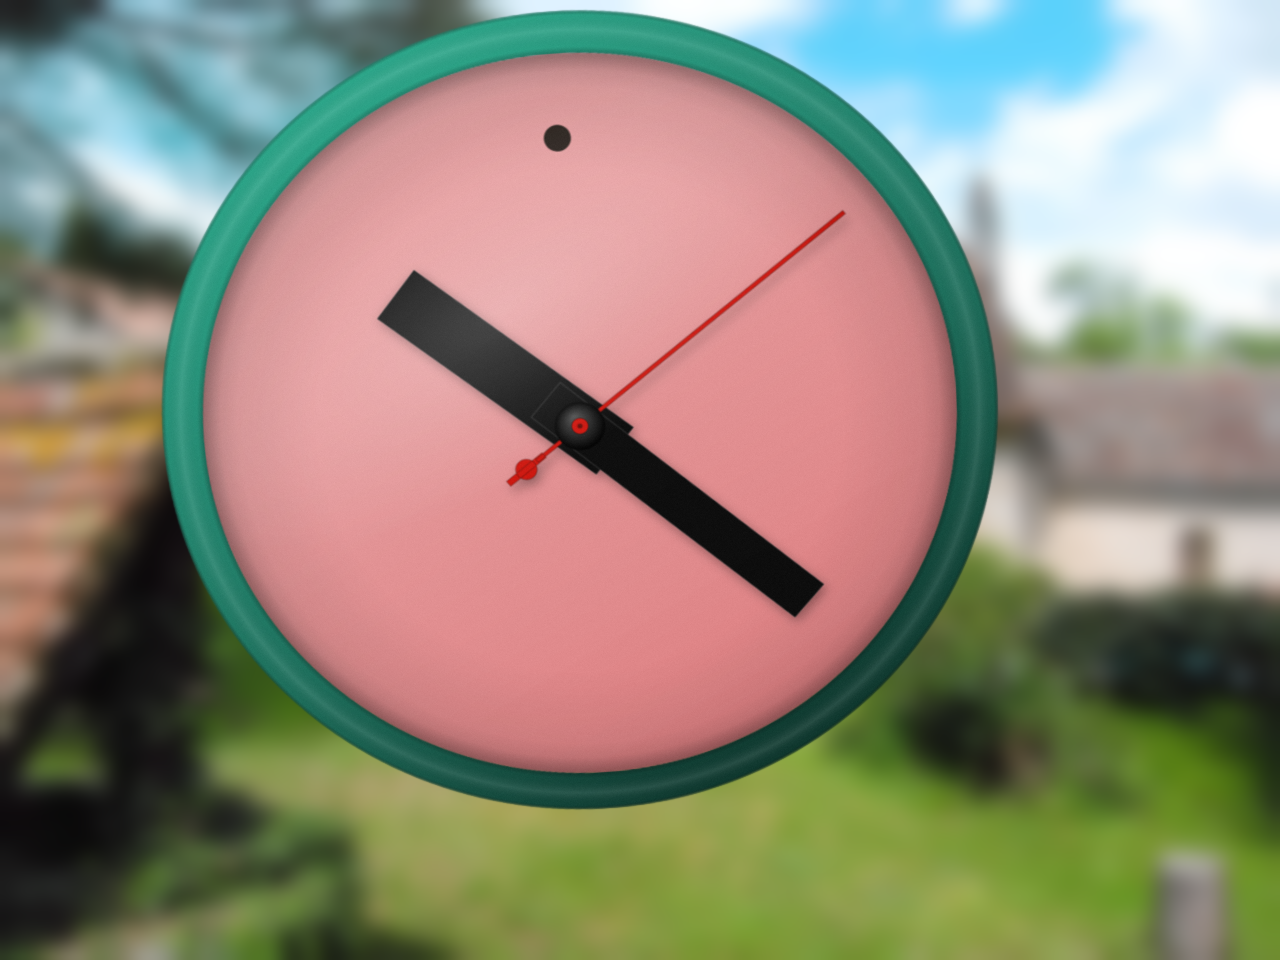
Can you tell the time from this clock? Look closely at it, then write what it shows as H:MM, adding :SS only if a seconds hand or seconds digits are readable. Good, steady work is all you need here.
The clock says 10:22:09
